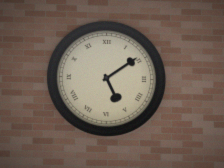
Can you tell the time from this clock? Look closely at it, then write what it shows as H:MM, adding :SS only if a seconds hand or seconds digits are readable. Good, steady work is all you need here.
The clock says 5:09
